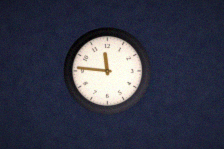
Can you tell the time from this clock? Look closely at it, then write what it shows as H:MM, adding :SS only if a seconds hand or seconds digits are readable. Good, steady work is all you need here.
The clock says 11:46
